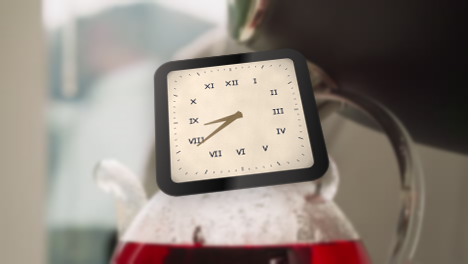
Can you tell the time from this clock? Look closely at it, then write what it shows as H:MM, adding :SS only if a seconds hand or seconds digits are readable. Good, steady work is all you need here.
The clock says 8:39
